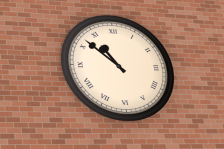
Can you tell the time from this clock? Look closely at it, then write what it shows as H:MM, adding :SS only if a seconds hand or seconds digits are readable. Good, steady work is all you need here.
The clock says 10:52
